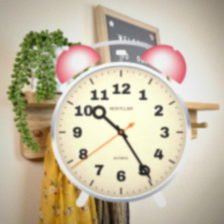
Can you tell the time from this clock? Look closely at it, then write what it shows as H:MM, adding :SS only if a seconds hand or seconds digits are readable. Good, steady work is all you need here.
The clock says 10:24:39
